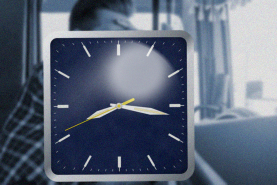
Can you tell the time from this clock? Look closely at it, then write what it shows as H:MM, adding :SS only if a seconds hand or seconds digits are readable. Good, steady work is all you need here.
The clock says 8:16:41
